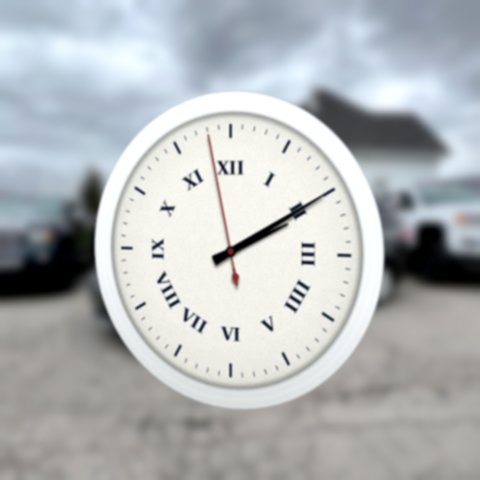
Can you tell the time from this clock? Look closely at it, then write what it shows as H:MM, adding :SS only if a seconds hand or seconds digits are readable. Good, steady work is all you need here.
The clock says 2:09:58
